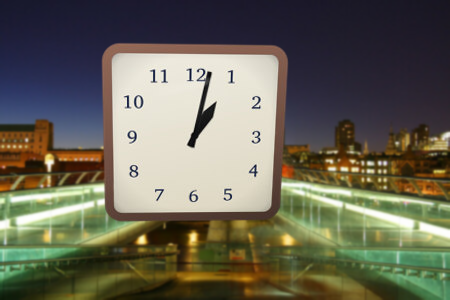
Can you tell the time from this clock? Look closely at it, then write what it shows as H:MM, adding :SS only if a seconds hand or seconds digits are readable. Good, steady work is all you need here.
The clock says 1:02
